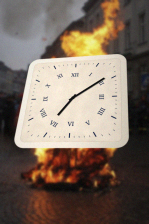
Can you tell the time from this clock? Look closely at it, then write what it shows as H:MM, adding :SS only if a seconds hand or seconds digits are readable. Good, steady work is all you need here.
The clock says 7:09
